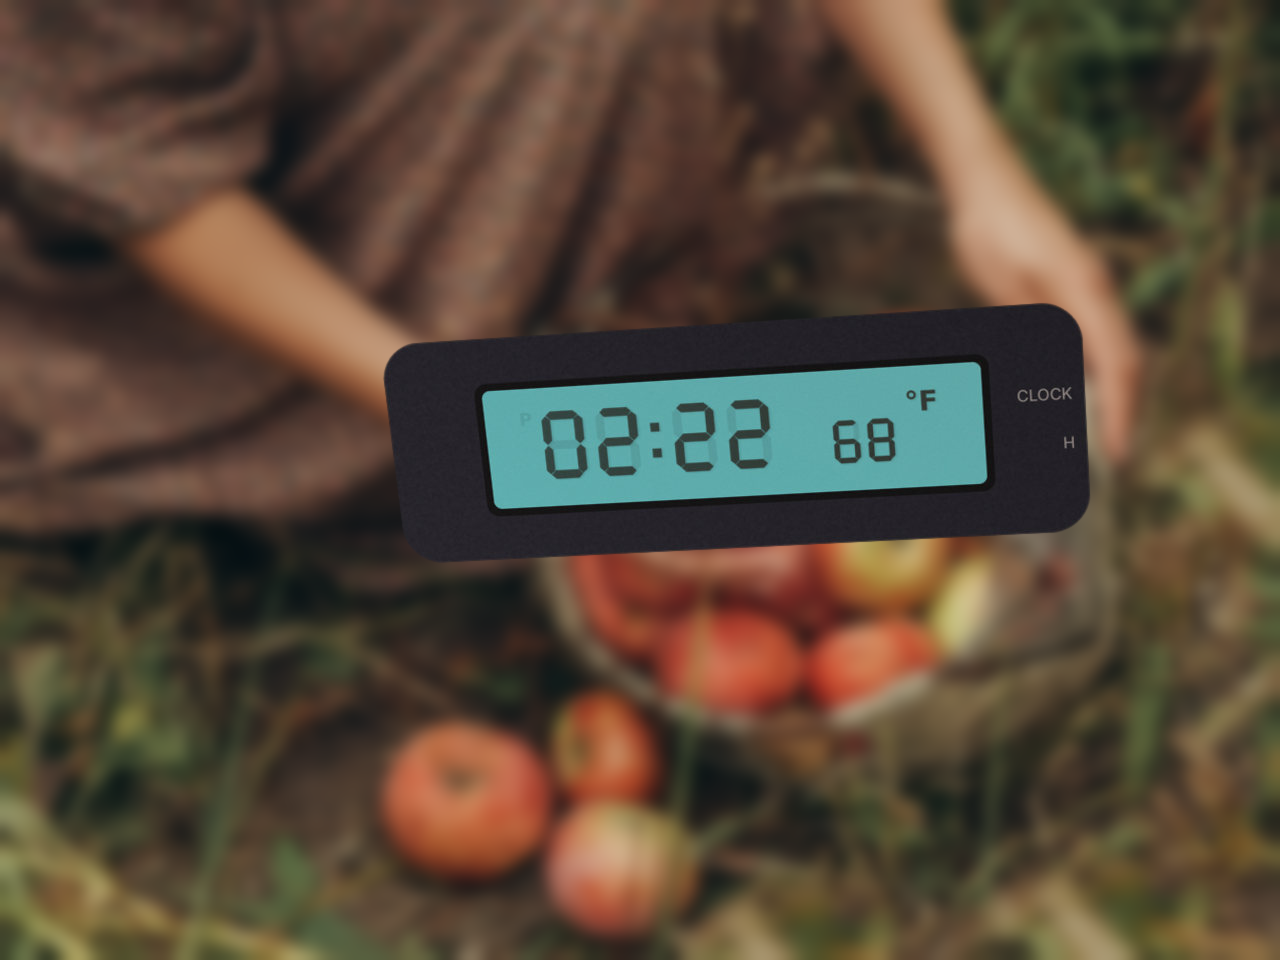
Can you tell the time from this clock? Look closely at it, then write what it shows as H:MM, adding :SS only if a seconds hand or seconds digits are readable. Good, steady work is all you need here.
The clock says 2:22
